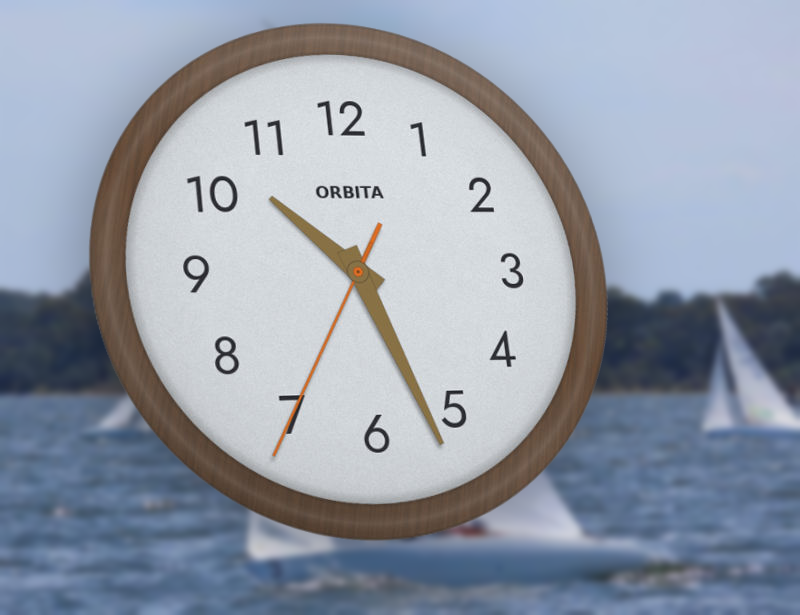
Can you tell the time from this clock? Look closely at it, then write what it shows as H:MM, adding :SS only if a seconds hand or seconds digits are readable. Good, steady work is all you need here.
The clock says 10:26:35
